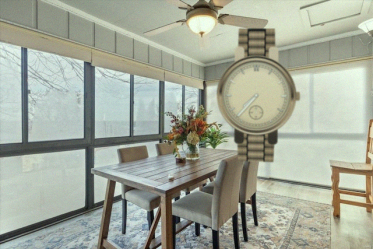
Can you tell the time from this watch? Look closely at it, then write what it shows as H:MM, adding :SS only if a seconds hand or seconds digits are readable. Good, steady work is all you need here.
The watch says 7:37
